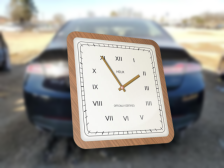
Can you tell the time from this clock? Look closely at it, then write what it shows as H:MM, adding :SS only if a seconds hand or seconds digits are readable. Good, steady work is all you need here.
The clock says 1:55
